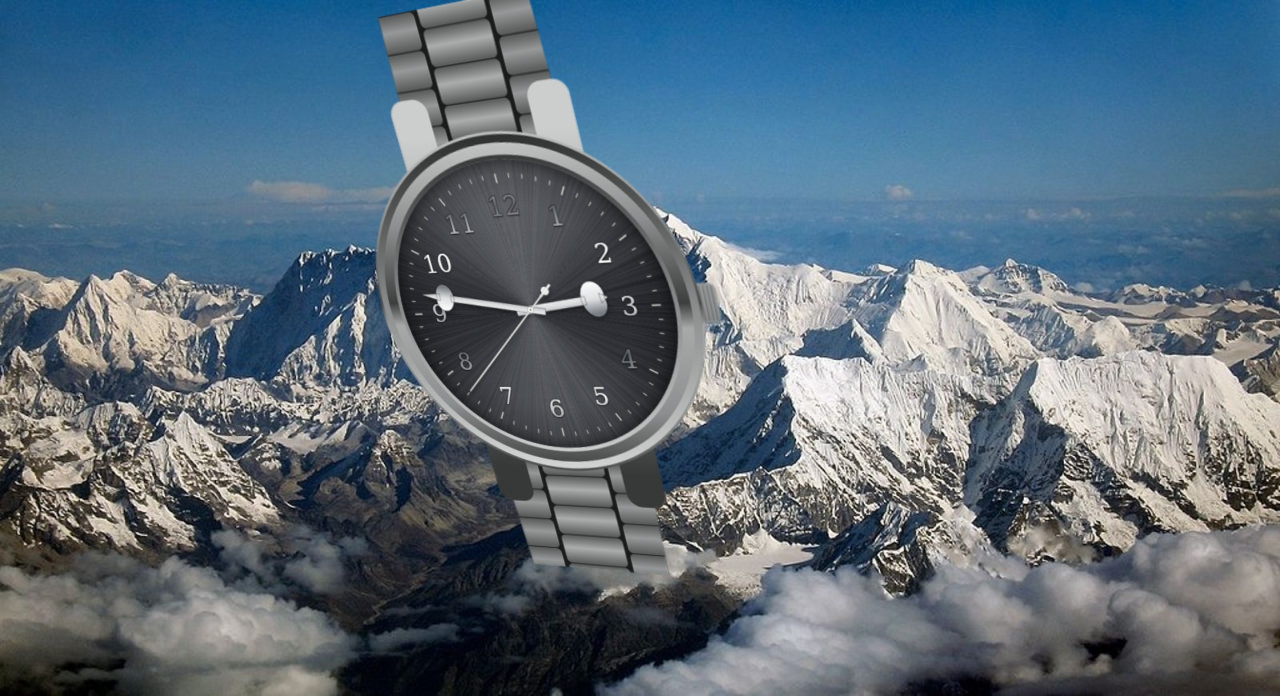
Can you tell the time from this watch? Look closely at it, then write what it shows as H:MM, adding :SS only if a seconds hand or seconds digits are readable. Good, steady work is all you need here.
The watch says 2:46:38
